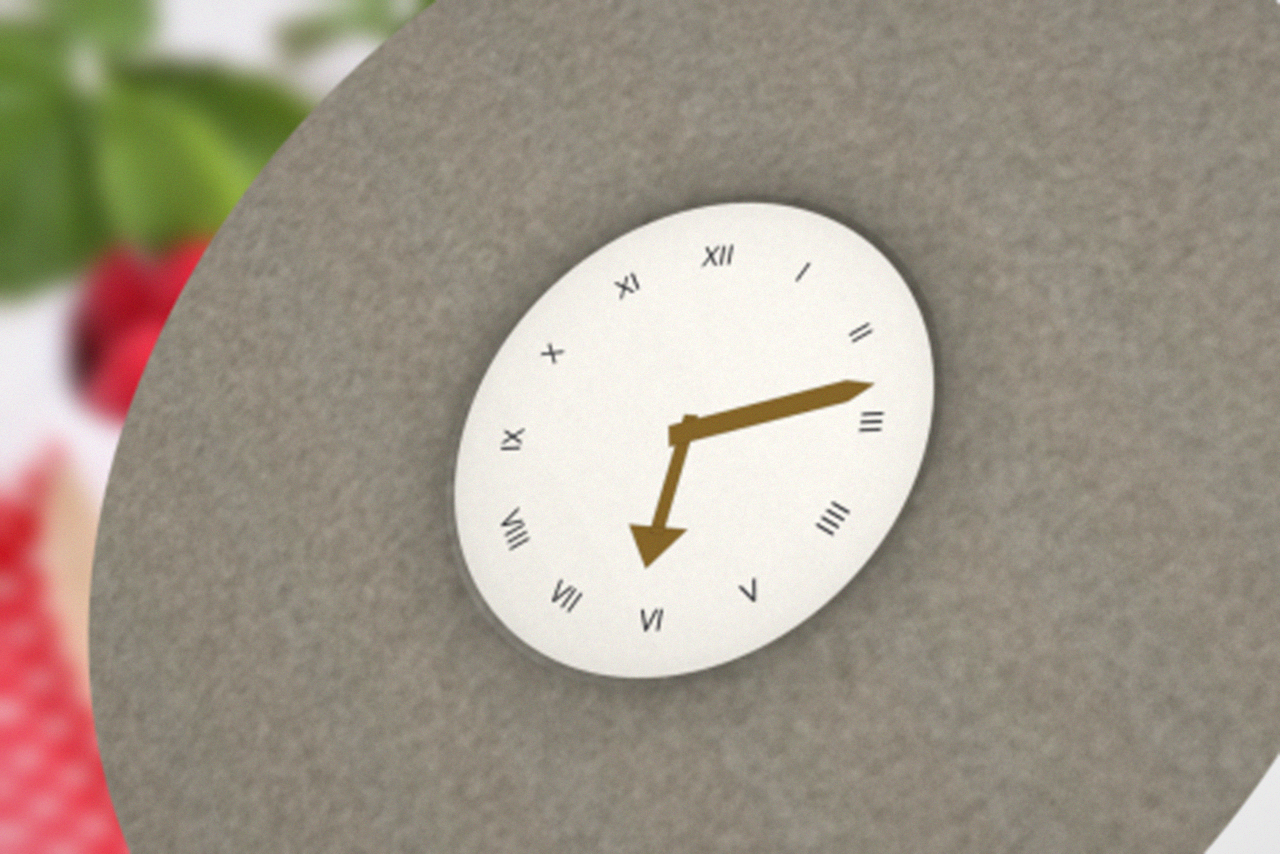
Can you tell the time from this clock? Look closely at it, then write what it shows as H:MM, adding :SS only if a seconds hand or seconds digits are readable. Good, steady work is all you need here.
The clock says 6:13
